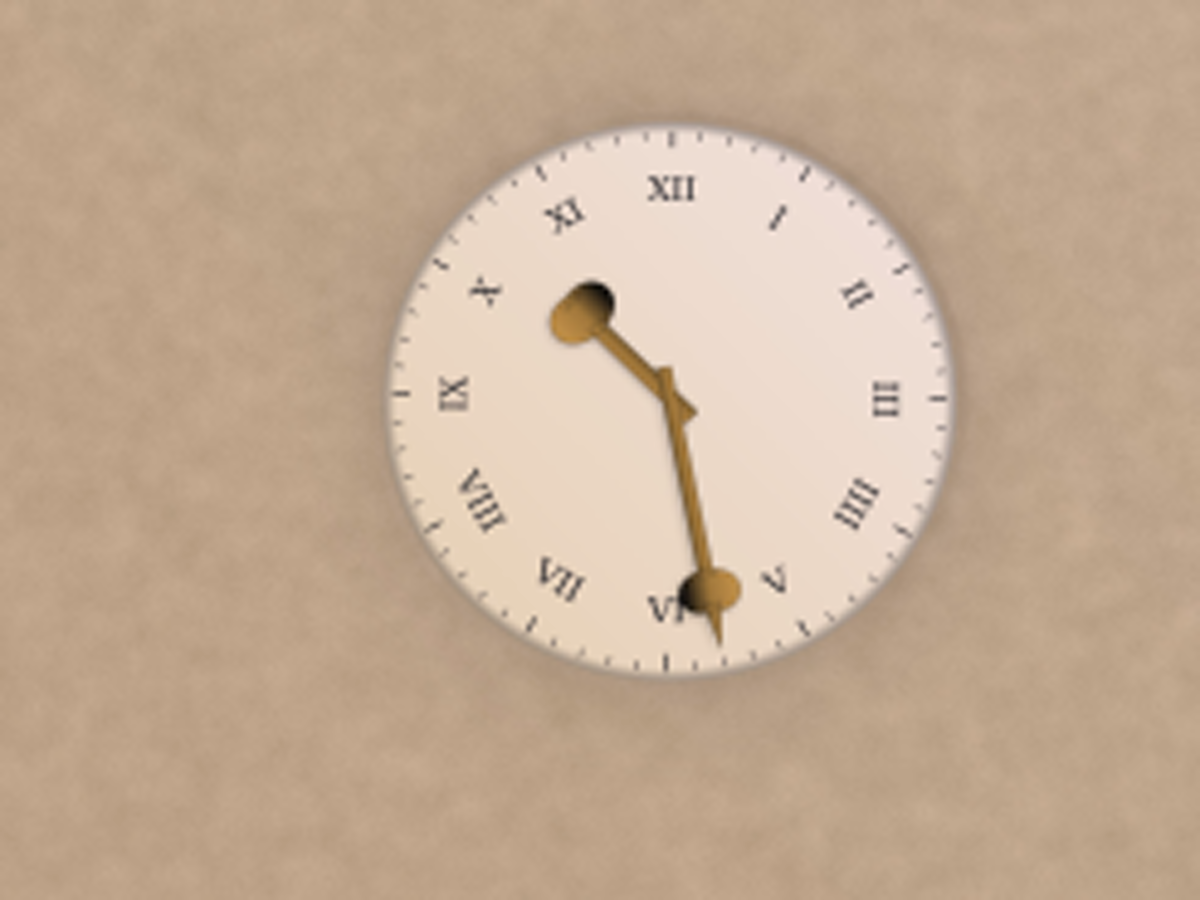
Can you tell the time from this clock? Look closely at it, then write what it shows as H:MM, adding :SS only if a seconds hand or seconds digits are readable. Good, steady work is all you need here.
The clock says 10:28
